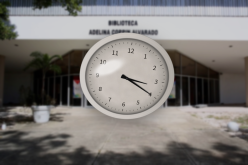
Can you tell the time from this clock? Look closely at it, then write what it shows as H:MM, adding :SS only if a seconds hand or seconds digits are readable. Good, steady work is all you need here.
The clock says 3:20
